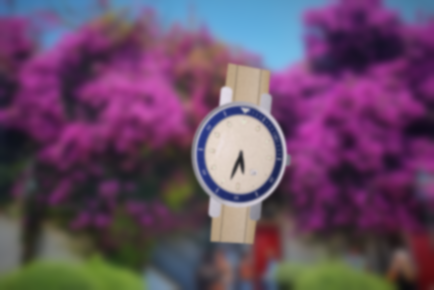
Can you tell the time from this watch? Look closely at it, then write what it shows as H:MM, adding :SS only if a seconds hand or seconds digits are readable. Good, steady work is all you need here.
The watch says 5:33
